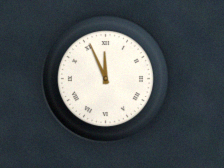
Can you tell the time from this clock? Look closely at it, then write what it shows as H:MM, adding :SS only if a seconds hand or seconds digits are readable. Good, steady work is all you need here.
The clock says 11:56
